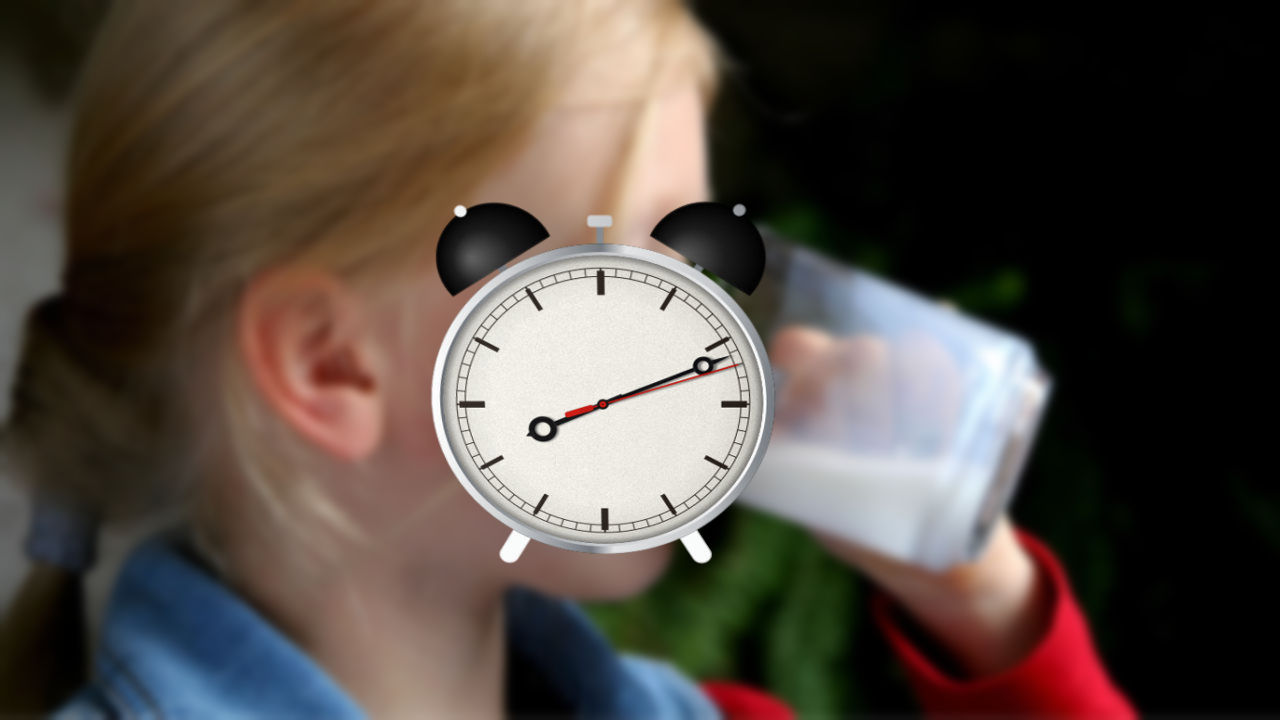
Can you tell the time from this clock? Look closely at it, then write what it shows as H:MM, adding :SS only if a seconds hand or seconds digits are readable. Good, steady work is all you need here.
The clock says 8:11:12
